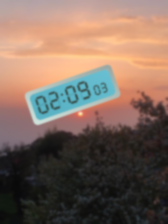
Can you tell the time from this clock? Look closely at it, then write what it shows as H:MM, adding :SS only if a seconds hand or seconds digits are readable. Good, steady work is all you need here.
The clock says 2:09
